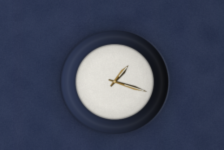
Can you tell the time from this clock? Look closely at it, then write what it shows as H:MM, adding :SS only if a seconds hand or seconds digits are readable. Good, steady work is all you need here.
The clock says 1:18
